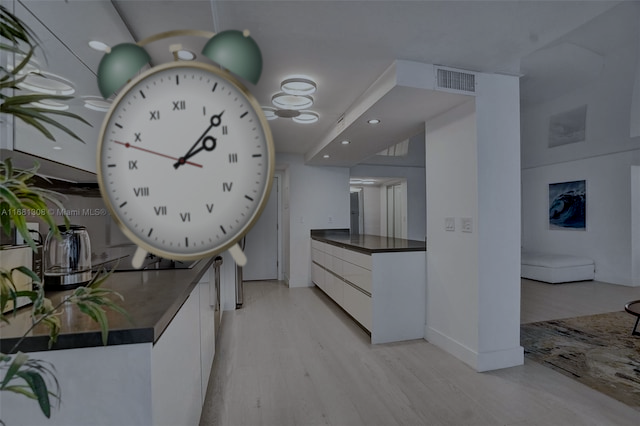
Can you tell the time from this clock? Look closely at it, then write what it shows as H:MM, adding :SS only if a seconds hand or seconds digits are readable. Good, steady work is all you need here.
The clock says 2:07:48
